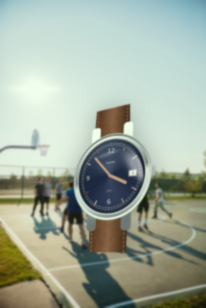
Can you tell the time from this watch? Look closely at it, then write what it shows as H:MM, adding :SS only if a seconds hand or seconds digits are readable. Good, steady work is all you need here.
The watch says 3:53
